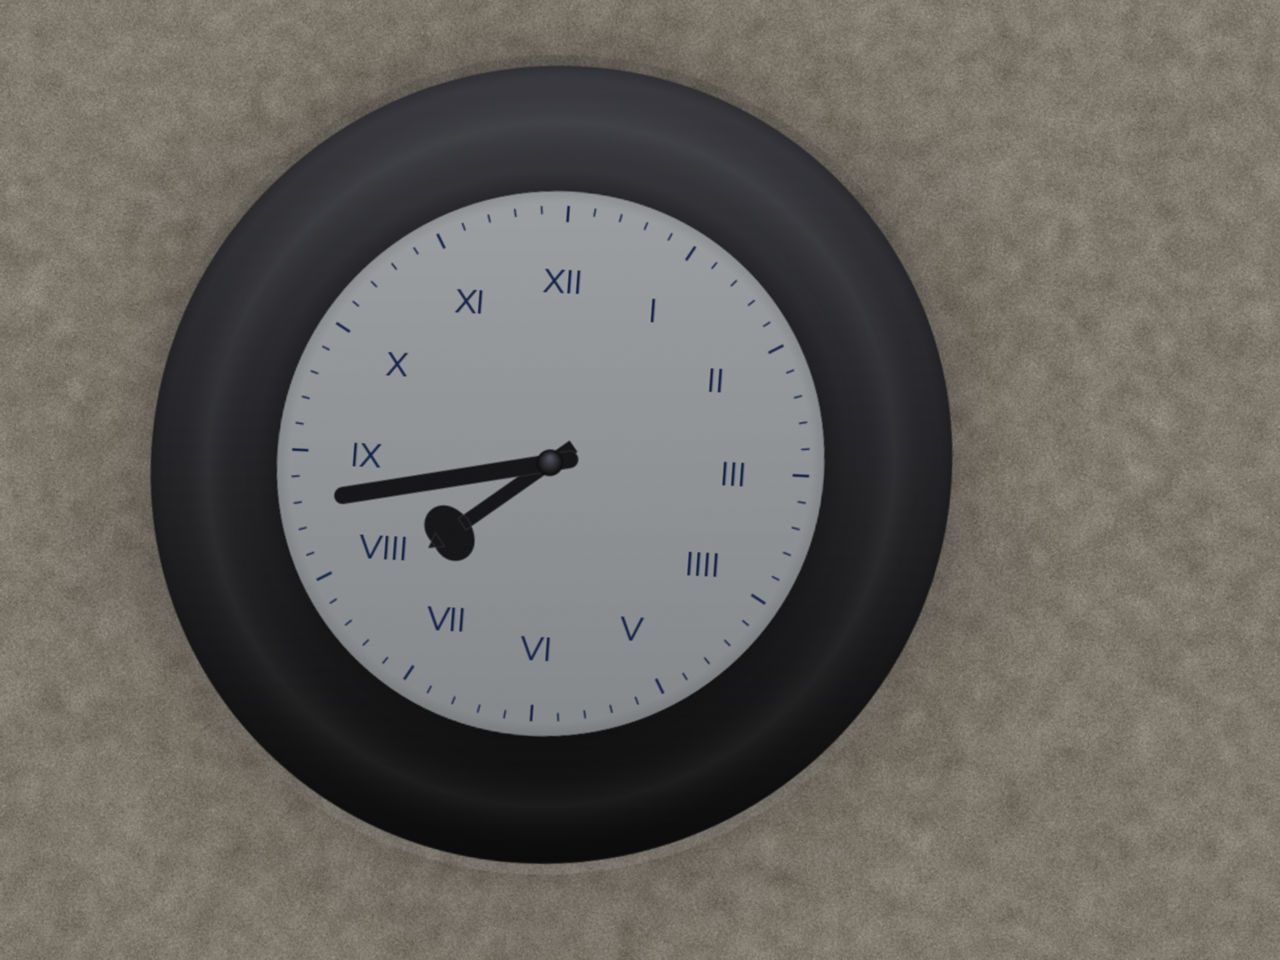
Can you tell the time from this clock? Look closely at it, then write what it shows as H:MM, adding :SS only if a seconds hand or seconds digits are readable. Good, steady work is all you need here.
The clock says 7:43
